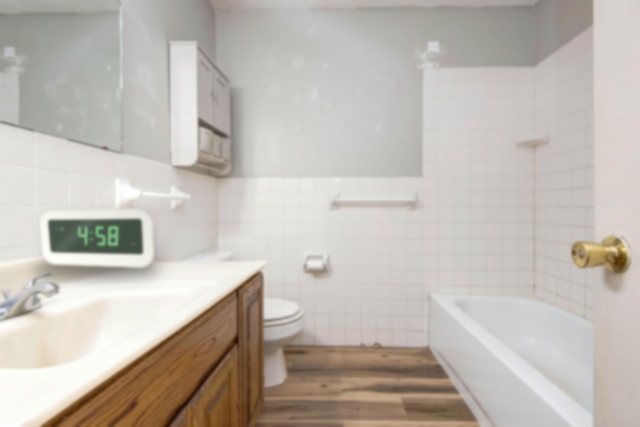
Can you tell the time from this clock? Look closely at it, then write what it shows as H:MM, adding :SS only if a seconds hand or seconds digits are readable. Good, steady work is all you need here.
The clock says 4:58
